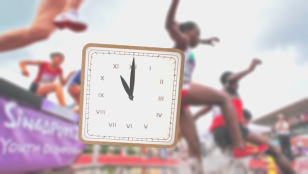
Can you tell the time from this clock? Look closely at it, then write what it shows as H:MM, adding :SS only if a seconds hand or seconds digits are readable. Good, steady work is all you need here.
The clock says 11:00
